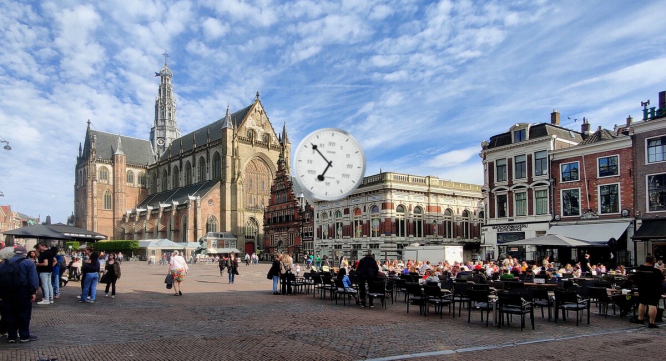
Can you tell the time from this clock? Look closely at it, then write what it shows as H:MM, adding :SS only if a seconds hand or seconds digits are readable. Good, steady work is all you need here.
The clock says 6:52
